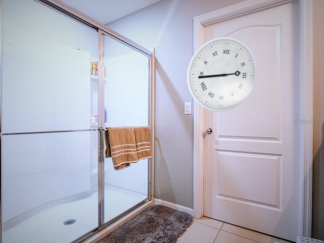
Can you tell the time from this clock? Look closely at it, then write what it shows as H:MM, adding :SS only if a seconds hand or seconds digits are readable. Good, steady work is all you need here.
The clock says 2:44
